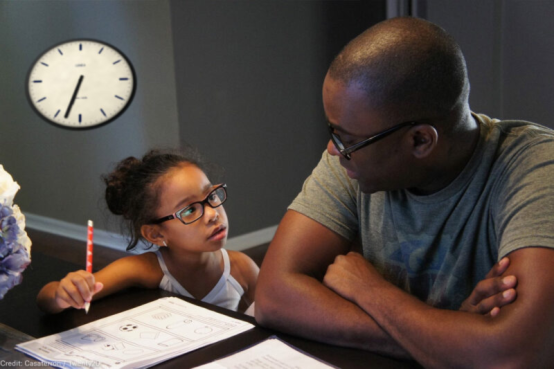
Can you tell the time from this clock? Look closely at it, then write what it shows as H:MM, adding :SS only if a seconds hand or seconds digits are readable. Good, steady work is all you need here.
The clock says 6:33
